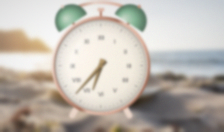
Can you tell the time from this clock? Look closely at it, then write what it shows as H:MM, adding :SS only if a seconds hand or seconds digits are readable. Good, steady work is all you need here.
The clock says 6:37
